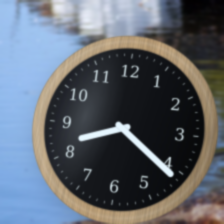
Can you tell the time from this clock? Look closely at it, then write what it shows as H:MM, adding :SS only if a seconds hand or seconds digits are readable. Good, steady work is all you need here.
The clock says 8:21
